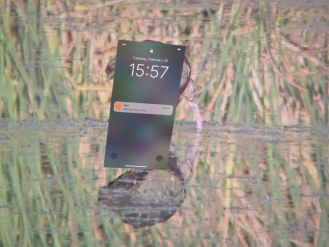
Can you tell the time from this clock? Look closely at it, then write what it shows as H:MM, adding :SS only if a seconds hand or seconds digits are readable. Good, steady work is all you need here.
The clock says 15:57
